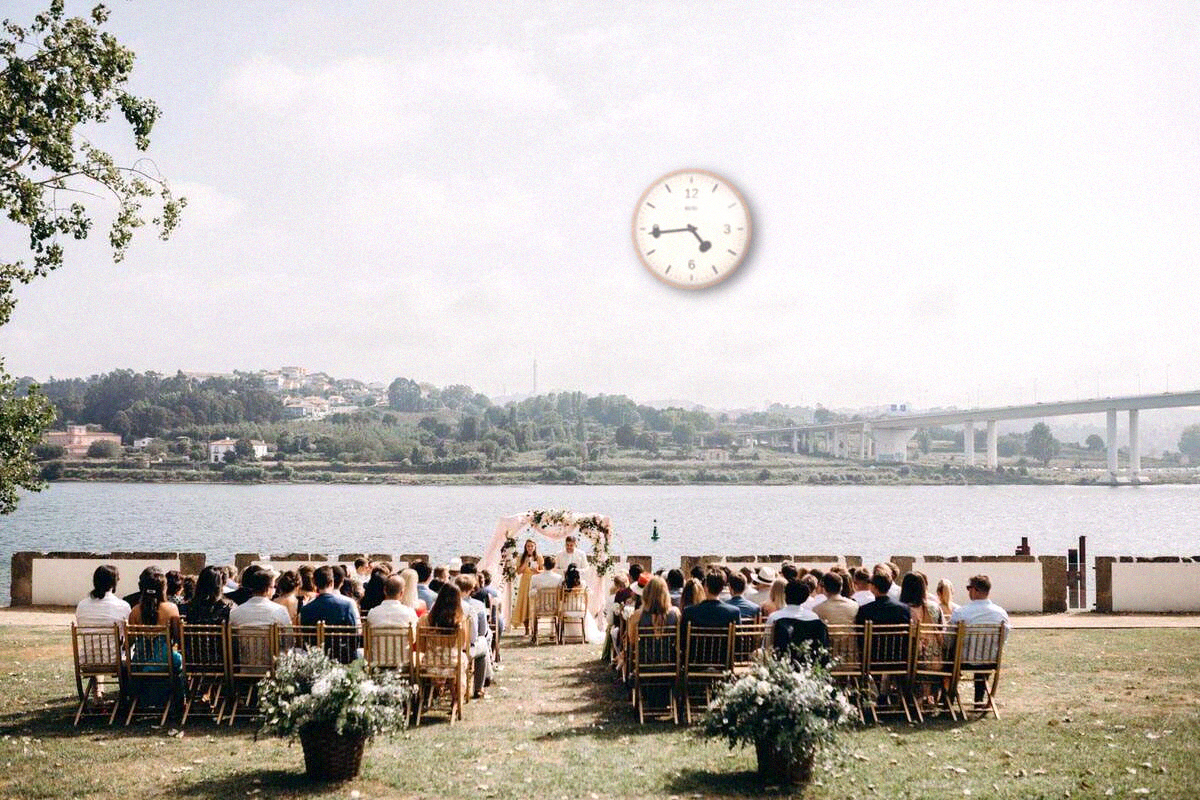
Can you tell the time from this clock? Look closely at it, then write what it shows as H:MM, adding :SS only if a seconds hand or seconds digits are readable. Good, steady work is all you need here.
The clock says 4:44
